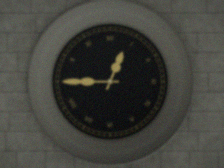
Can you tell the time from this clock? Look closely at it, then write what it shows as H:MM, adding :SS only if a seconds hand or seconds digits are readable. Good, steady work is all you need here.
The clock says 12:45
